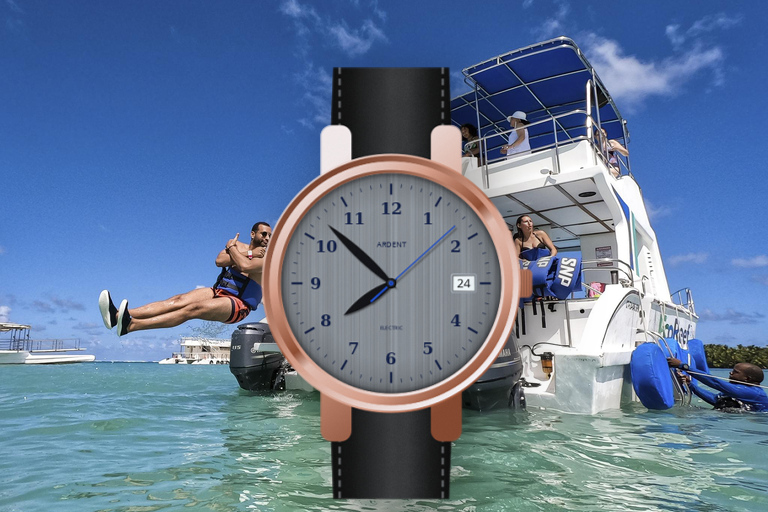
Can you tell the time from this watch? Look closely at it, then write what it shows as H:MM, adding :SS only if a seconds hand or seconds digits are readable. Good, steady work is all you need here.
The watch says 7:52:08
